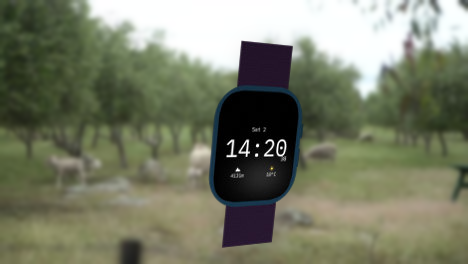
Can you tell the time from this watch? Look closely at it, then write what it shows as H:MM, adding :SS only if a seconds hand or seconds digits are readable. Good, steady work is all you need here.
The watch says 14:20
